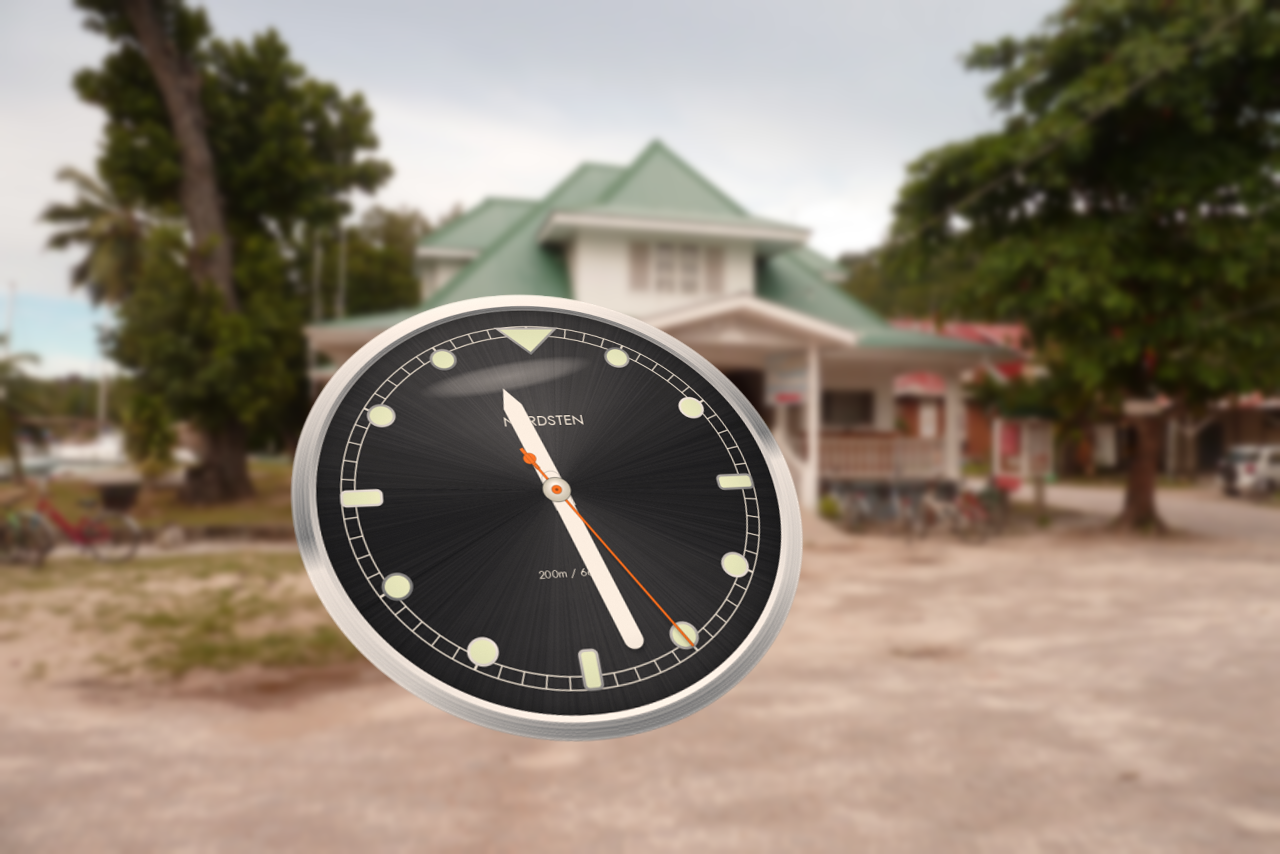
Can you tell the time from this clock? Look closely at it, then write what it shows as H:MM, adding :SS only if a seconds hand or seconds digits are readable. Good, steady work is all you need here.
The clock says 11:27:25
